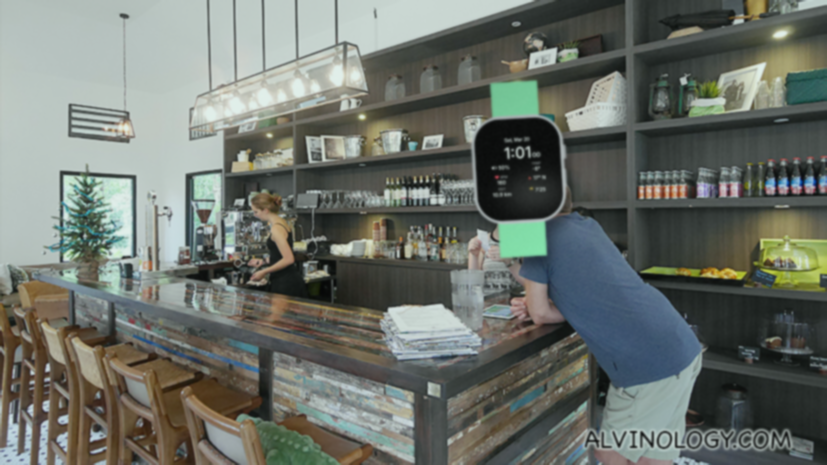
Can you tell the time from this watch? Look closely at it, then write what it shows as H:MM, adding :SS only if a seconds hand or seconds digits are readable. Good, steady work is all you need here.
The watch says 1:01
